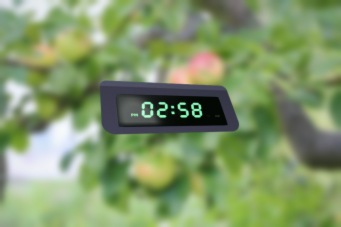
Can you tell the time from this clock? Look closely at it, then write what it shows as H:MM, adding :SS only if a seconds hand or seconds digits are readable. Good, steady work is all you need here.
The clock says 2:58
